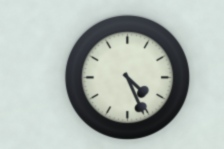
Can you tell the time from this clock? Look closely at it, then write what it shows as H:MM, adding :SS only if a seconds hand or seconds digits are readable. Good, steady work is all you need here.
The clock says 4:26
